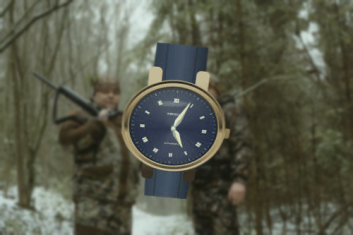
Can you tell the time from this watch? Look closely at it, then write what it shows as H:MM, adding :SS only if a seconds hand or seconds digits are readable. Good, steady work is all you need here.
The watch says 5:04
